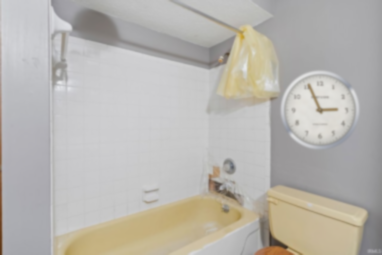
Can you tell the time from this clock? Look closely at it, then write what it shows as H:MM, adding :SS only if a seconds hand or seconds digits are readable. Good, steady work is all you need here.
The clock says 2:56
